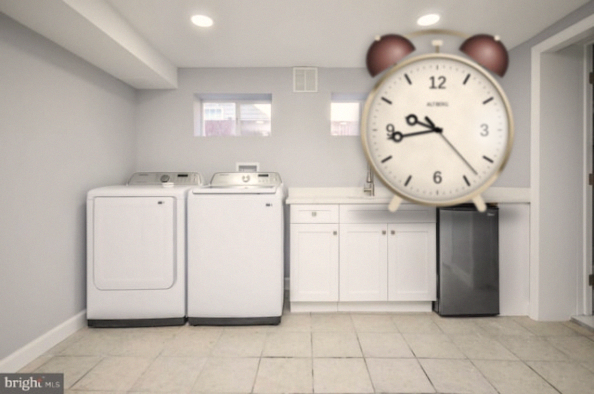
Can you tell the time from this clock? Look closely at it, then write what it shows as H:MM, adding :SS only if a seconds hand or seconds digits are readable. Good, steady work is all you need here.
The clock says 9:43:23
